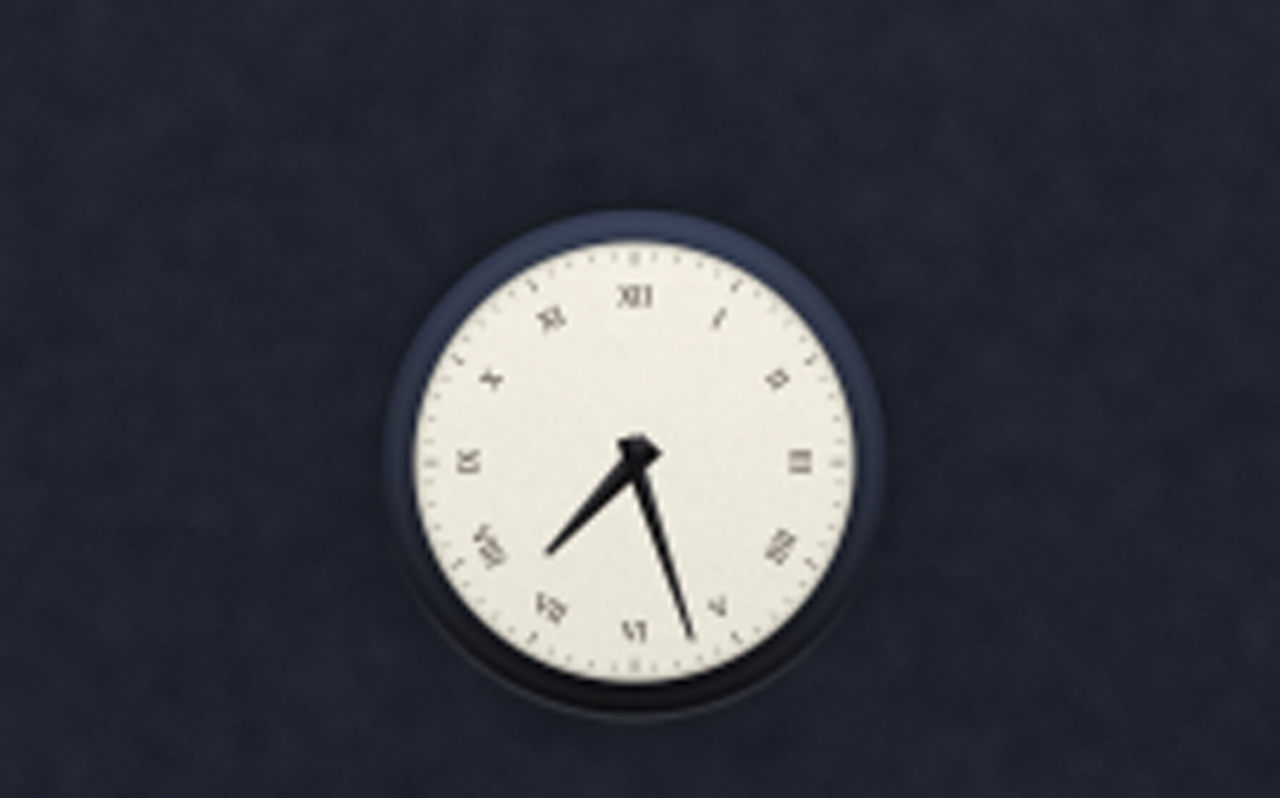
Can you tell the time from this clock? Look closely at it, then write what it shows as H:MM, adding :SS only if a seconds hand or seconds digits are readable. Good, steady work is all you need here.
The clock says 7:27
